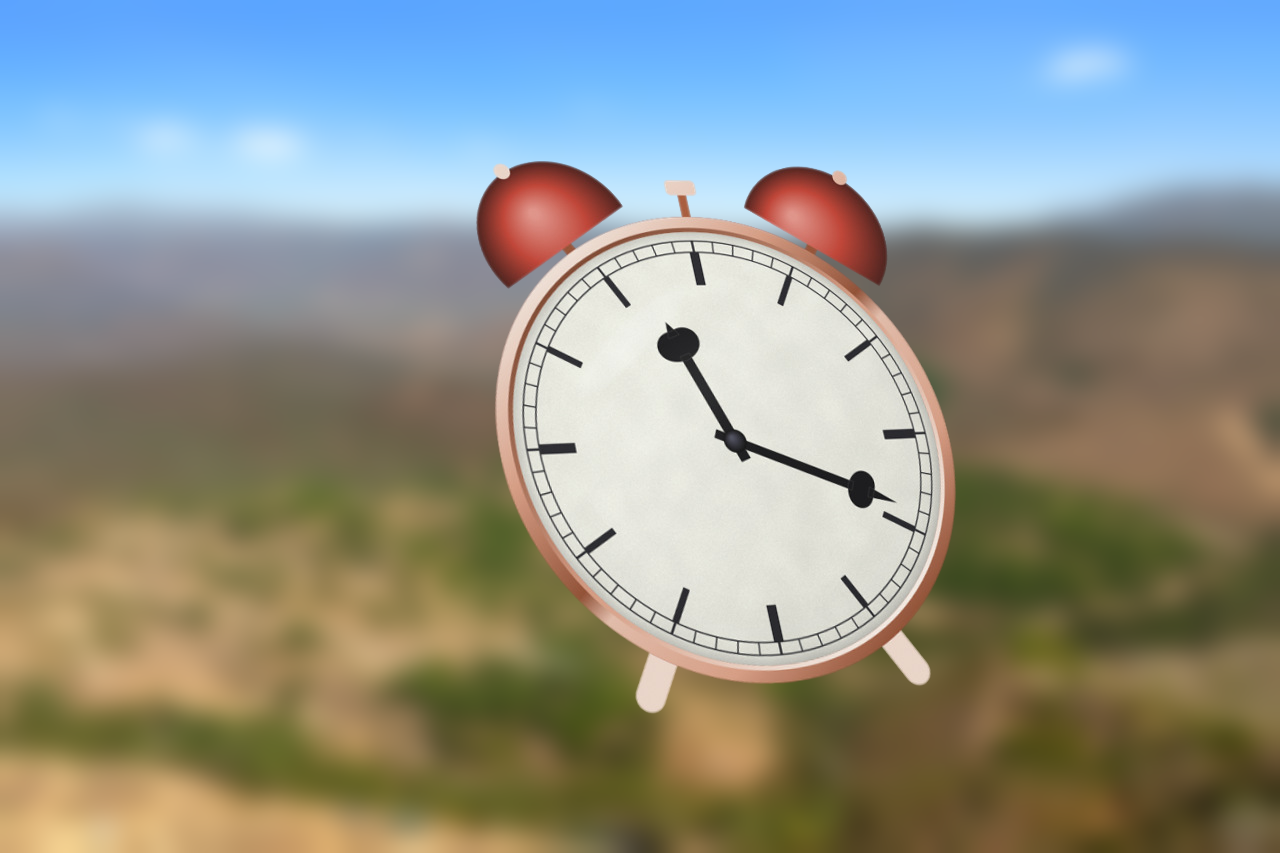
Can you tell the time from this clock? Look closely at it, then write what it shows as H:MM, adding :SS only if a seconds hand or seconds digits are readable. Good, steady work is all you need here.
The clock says 11:19
